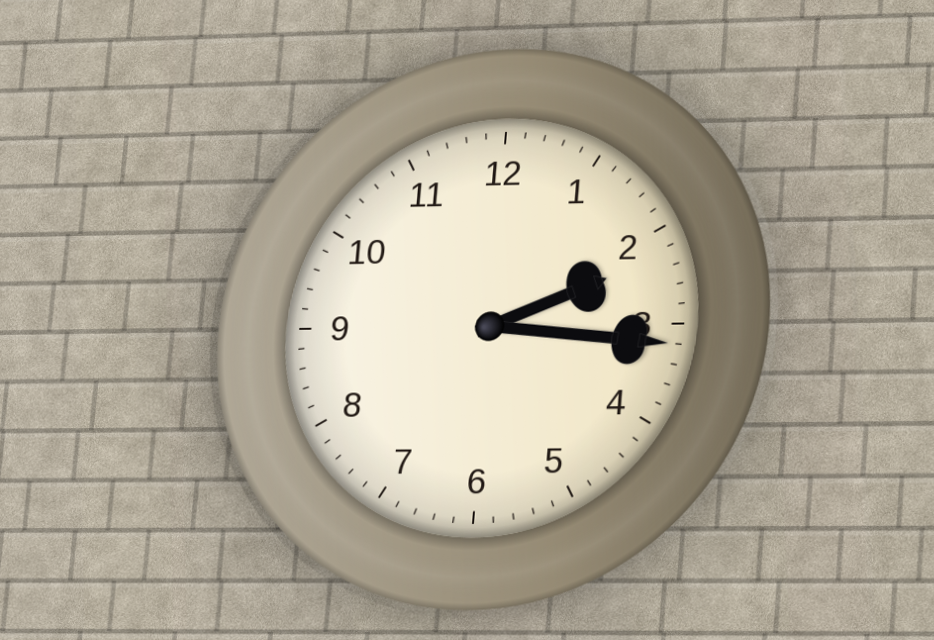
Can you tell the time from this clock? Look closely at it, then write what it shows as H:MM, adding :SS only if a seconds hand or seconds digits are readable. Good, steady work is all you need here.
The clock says 2:16
